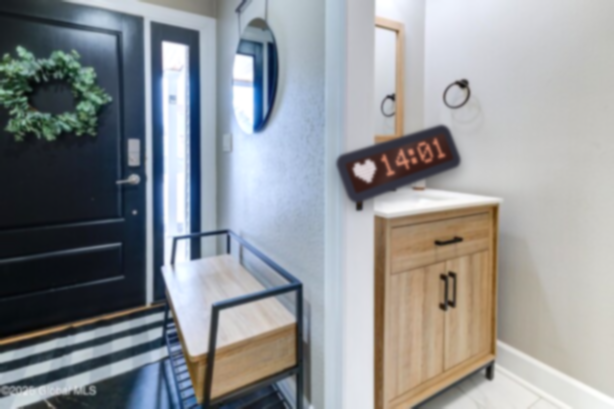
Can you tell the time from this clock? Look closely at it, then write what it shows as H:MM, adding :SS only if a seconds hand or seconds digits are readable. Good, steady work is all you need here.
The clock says 14:01
